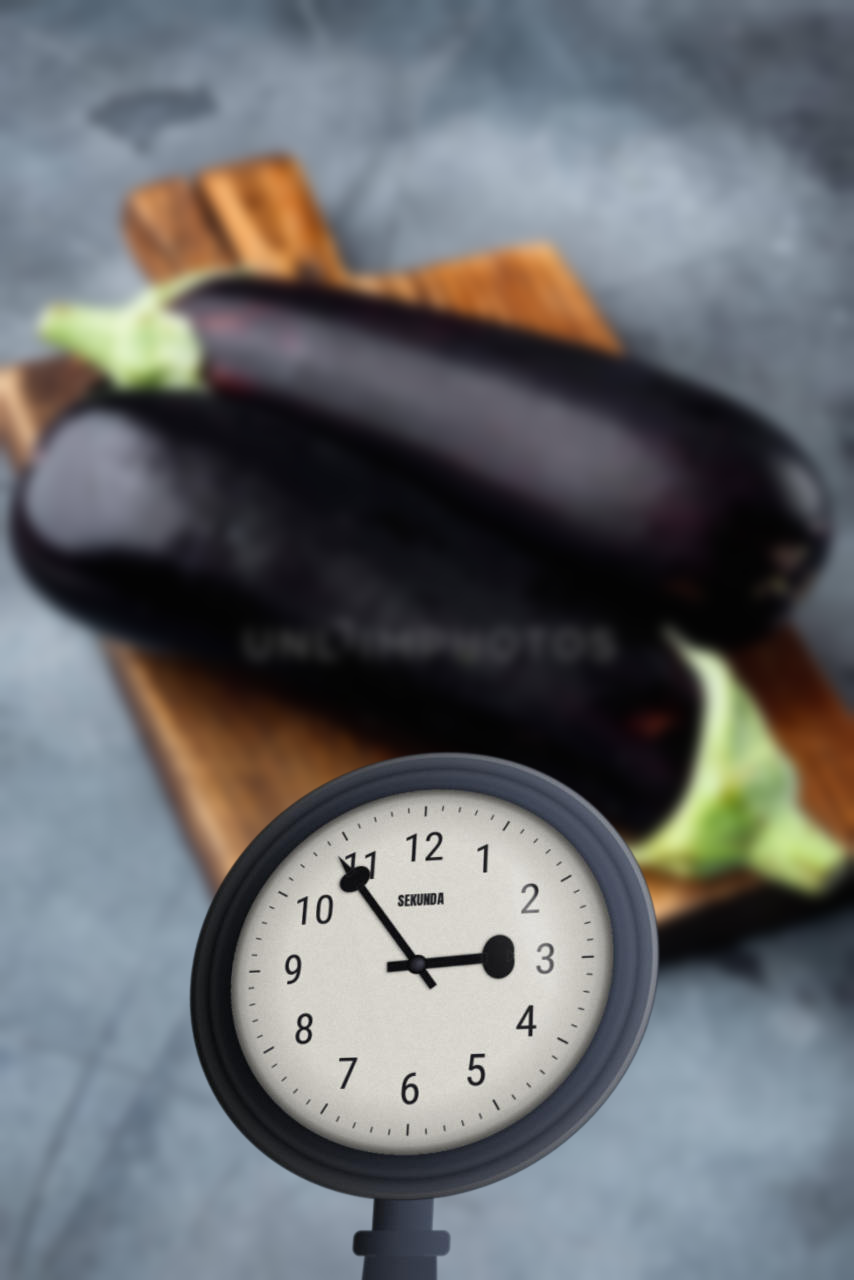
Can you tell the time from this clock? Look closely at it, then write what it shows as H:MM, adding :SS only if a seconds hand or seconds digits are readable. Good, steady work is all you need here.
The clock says 2:54
